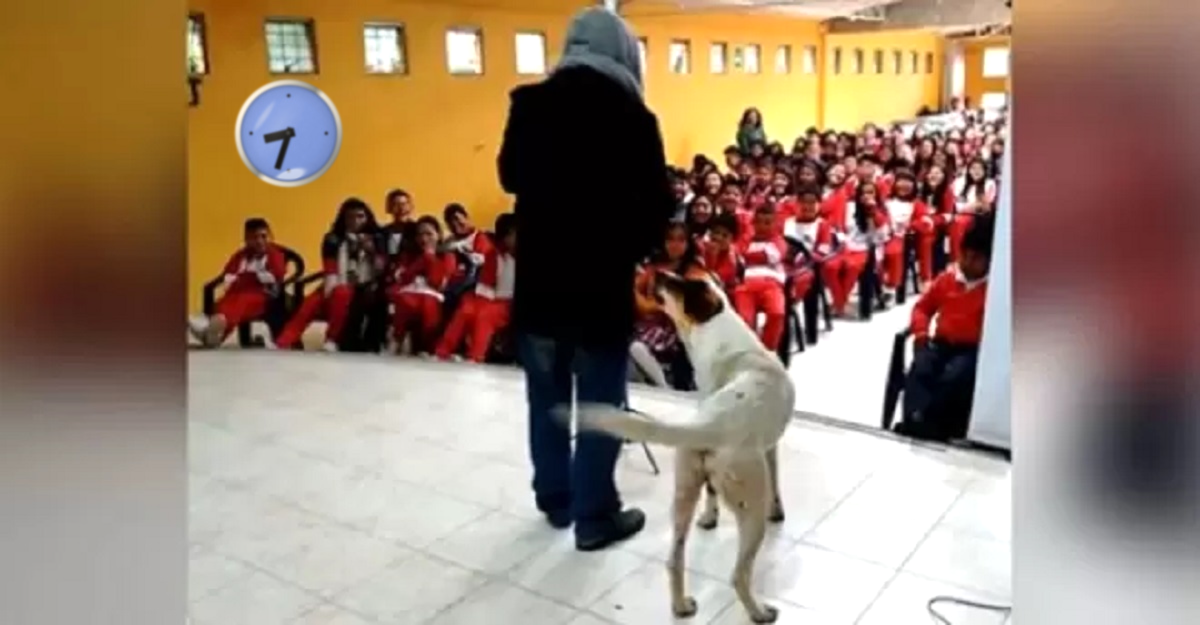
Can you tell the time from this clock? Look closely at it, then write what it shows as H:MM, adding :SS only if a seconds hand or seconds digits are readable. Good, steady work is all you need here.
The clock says 8:33
